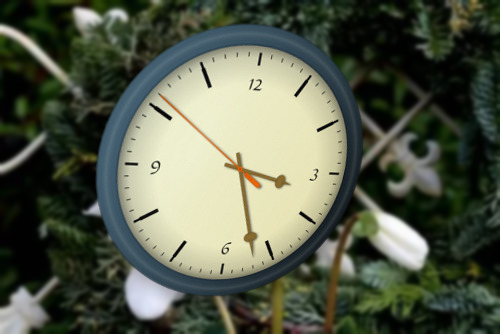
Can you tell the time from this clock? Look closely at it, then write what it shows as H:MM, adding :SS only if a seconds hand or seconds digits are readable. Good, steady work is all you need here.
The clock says 3:26:51
